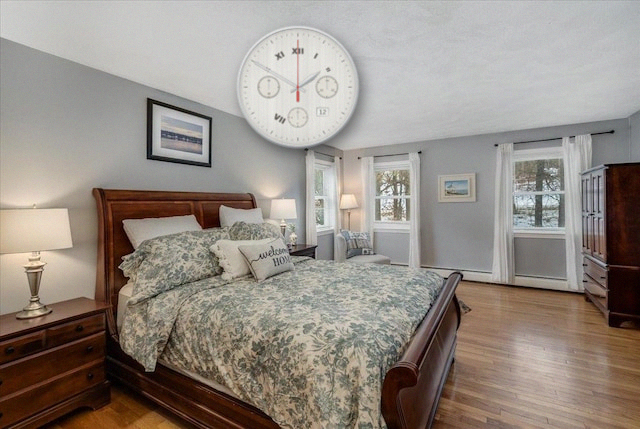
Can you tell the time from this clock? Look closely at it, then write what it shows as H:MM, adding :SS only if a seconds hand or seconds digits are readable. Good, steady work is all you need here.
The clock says 1:50
